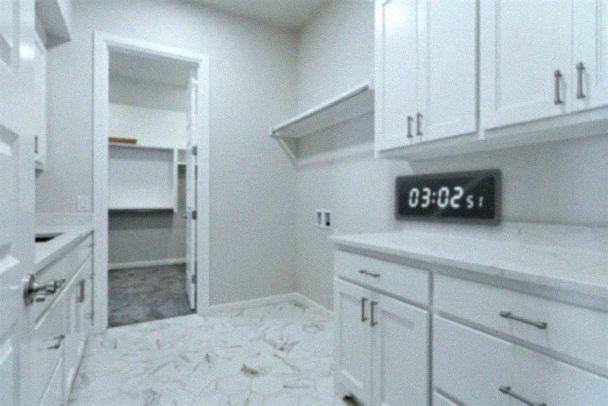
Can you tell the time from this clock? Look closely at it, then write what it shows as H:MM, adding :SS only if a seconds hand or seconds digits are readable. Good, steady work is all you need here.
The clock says 3:02
